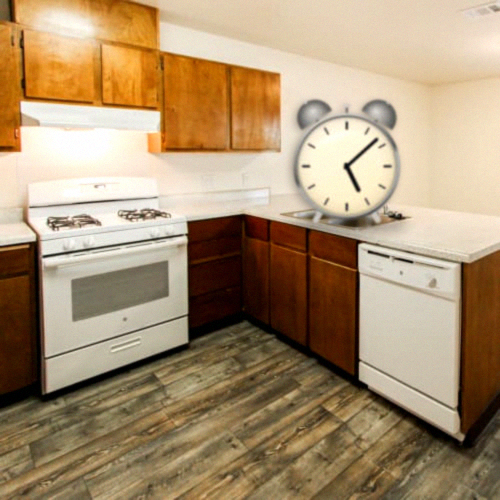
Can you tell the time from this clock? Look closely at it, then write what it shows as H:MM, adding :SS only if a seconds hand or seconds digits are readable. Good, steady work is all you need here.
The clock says 5:08
